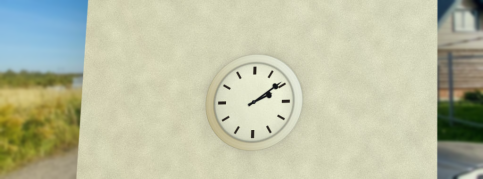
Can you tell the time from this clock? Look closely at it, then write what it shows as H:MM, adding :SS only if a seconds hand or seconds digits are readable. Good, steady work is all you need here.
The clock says 2:09
